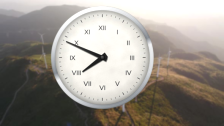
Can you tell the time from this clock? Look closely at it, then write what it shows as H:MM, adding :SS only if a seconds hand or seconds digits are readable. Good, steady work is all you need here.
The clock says 7:49
